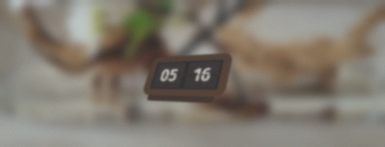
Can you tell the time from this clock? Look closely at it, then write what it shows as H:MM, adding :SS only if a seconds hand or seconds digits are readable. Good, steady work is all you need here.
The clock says 5:16
